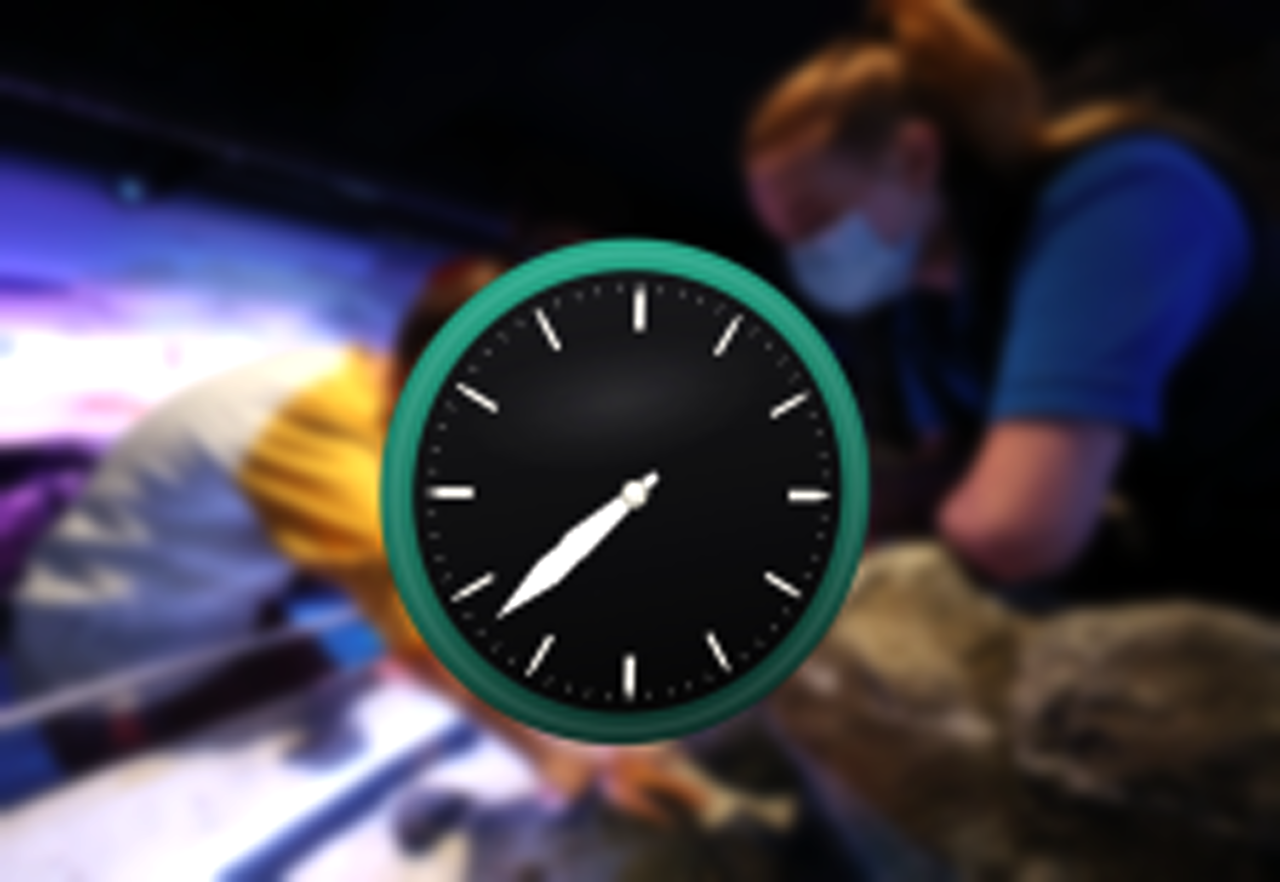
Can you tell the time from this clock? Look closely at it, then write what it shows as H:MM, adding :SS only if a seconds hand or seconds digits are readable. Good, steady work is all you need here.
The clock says 7:38
